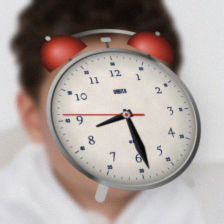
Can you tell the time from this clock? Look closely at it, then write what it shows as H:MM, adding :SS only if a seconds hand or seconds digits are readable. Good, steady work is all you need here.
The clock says 8:28:46
